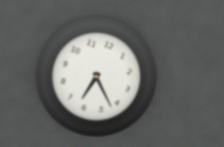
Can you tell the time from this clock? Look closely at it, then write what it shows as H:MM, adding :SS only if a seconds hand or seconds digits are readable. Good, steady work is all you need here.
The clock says 6:22
